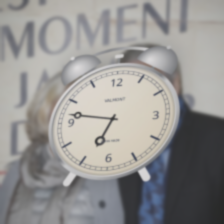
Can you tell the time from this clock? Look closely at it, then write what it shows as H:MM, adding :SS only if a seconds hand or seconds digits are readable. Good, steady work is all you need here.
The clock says 6:47
